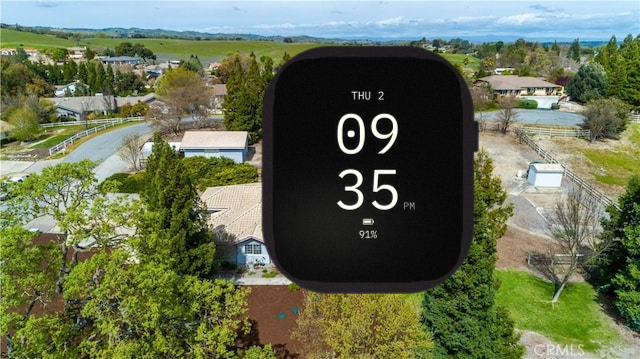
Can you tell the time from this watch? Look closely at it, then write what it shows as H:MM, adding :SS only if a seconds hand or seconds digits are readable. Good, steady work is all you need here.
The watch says 9:35
